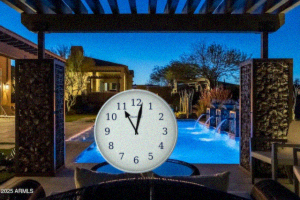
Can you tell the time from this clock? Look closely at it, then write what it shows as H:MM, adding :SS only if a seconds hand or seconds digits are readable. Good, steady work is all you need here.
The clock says 11:02
